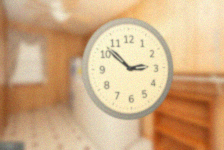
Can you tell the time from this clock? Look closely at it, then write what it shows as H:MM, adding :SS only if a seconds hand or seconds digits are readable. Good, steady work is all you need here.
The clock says 2:52
